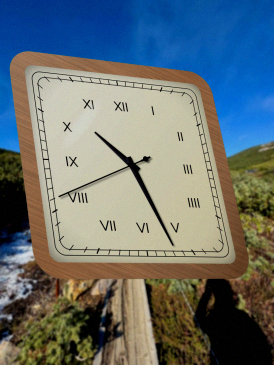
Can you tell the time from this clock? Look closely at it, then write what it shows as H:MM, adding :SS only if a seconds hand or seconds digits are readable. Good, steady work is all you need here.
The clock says 10:26:41
